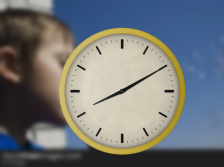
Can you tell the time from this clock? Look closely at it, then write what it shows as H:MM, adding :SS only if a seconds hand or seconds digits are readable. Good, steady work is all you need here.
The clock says 8:10
